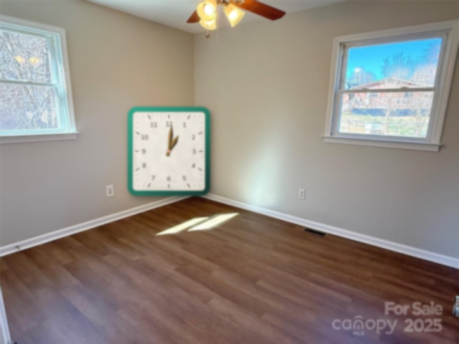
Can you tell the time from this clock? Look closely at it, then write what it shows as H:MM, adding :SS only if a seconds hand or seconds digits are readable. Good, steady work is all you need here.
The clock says 1:01
